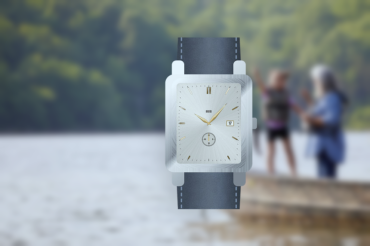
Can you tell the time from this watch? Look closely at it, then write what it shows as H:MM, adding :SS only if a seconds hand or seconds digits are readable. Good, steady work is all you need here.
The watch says 10:07
